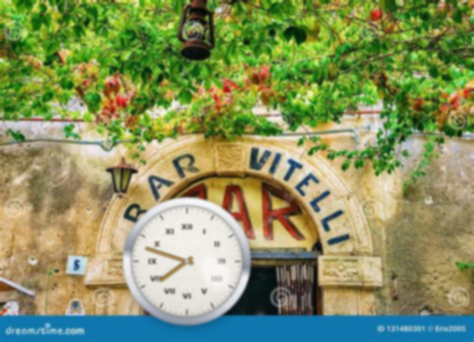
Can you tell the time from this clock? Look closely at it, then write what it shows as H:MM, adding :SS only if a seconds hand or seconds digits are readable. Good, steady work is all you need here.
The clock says 7:48
